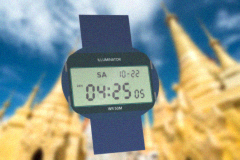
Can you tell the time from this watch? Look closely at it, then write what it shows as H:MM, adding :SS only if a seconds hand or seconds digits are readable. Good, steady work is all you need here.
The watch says 4:25:05
